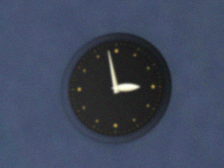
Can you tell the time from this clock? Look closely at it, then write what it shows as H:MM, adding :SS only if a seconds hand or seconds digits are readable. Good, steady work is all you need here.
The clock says 2:58
